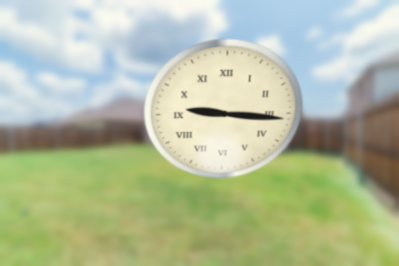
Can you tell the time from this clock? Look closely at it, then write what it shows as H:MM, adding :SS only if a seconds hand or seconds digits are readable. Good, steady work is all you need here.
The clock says 9:16
